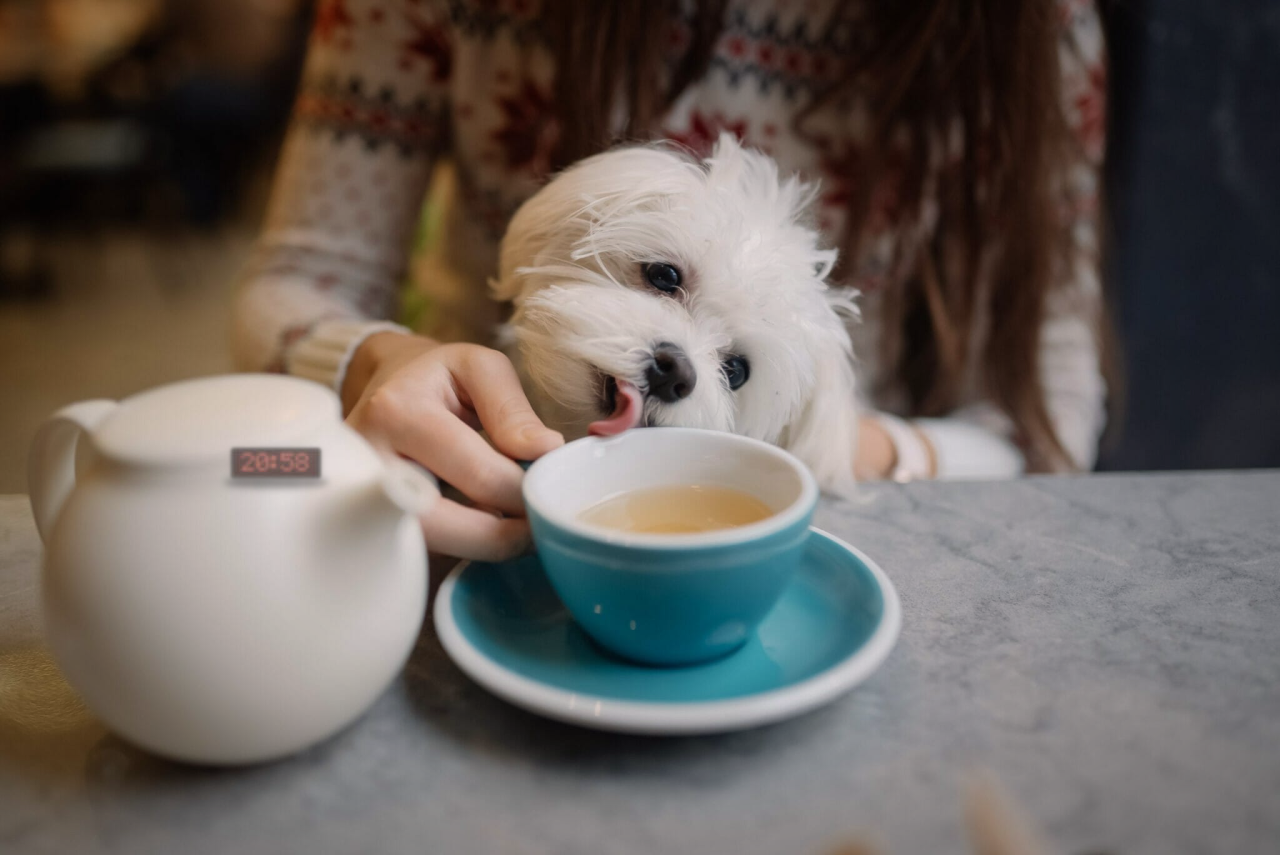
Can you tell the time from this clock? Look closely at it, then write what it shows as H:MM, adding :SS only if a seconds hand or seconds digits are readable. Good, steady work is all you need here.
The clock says 20:58
